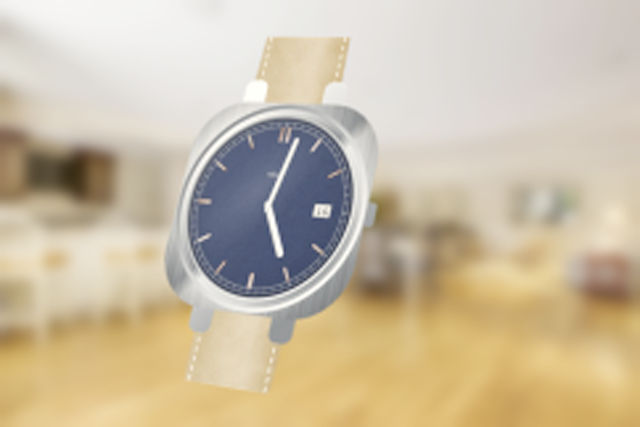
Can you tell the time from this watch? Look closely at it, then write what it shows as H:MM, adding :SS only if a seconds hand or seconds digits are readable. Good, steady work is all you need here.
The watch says 5:02
